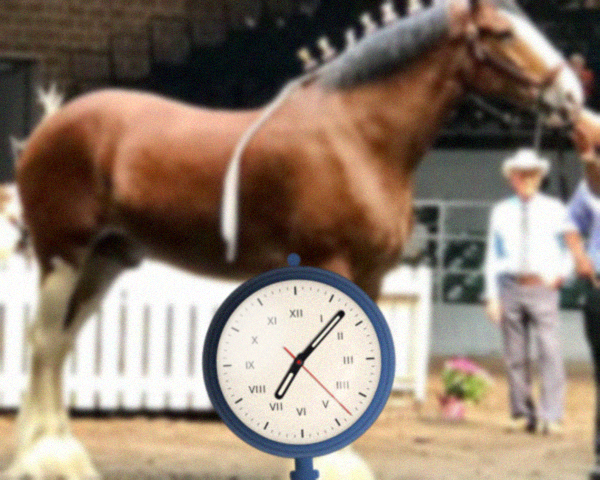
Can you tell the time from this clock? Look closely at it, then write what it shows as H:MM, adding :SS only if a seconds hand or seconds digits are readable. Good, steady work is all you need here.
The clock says 7:07:23
